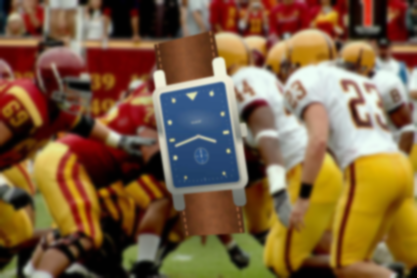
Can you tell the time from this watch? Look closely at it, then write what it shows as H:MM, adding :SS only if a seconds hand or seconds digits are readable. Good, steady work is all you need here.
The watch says 3:43
